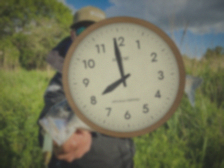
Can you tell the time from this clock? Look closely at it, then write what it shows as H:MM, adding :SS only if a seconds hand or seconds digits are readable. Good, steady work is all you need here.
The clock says 7:59
